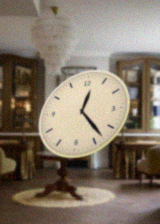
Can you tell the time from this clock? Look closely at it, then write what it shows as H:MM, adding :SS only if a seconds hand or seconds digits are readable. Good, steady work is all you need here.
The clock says 12:23
